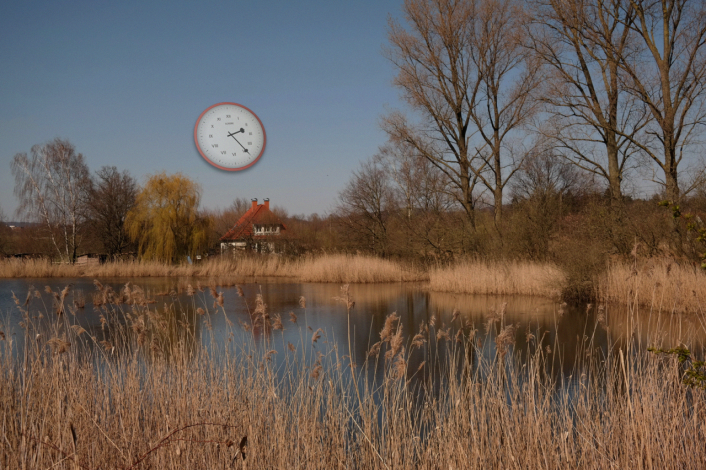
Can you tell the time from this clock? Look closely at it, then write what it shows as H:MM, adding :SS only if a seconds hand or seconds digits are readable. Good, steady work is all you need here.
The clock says 2:24
